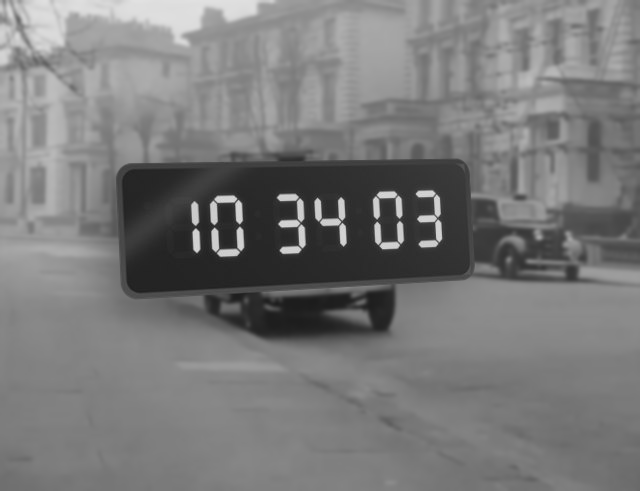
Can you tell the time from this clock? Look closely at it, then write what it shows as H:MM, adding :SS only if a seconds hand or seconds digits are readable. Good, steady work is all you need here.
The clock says 10:34:03
